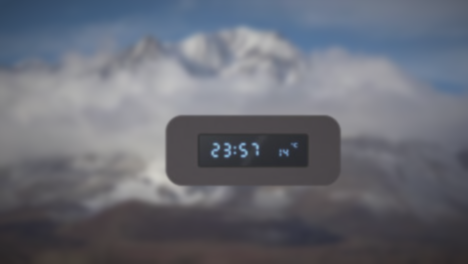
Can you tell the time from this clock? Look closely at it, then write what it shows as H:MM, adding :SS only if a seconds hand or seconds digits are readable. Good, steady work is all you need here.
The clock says 23:57
